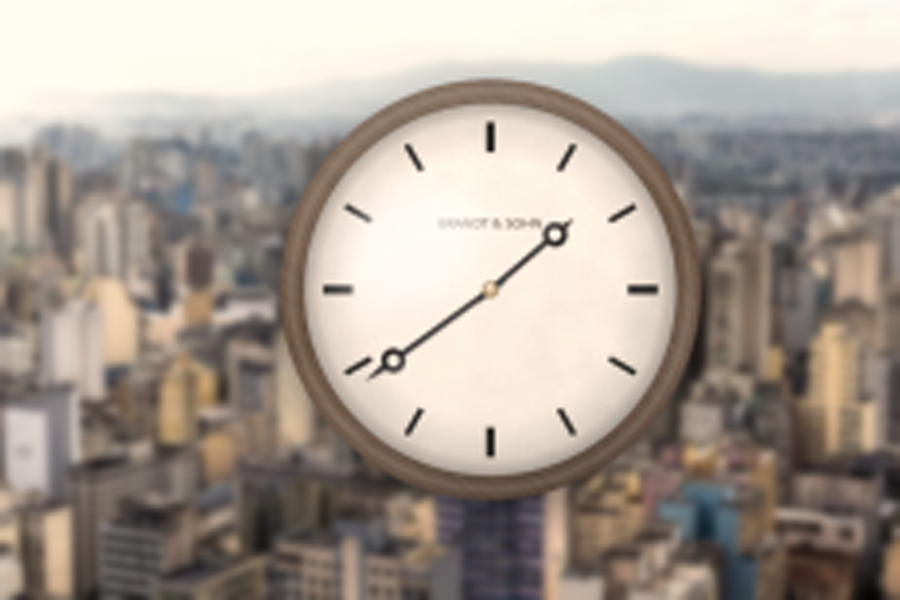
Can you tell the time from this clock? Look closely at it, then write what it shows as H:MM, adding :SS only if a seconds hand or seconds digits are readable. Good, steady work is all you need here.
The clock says 1:39
